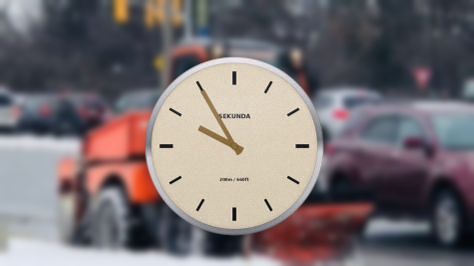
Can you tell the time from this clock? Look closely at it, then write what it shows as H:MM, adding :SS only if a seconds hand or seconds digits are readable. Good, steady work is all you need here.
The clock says 9:55
